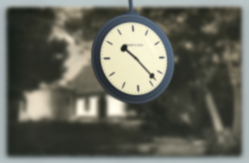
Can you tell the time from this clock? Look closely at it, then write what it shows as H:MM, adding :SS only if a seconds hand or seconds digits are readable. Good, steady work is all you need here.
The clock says 10:23
